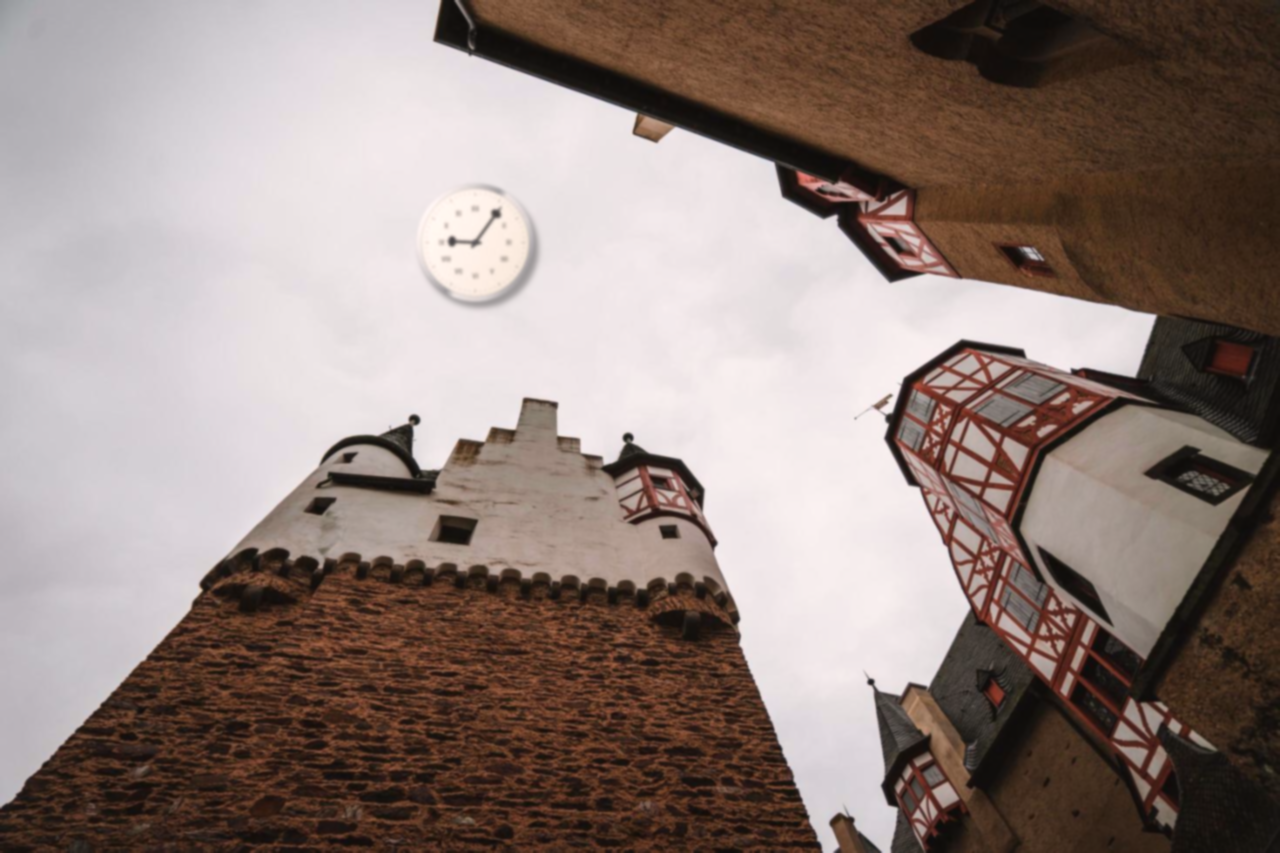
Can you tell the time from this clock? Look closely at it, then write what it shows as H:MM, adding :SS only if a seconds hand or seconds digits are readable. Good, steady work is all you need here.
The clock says 9:06
